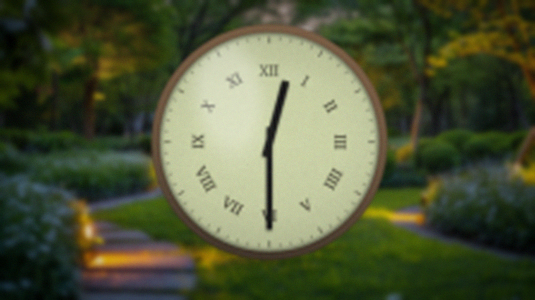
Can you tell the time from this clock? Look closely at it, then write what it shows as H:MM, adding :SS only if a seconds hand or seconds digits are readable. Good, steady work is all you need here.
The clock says 12:30
